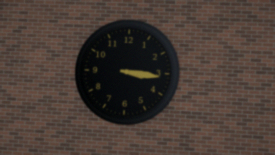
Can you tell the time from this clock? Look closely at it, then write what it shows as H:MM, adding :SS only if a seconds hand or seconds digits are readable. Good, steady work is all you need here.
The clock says 3:16
